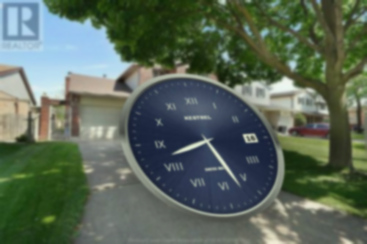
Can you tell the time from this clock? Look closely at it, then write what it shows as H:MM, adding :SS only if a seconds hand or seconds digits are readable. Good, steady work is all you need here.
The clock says 8:27
